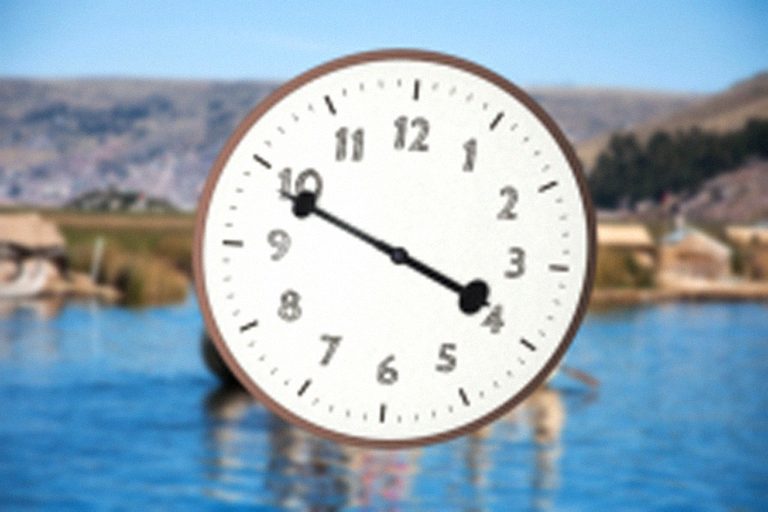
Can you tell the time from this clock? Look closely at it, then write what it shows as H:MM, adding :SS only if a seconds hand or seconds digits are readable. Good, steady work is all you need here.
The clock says 3:49
